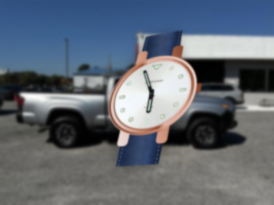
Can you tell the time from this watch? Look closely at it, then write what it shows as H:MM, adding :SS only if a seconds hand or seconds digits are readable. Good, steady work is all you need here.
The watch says 5:56
